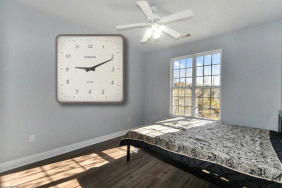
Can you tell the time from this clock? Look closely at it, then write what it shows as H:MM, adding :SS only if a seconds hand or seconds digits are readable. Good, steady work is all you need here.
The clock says 9:11
